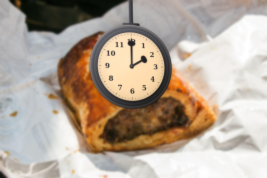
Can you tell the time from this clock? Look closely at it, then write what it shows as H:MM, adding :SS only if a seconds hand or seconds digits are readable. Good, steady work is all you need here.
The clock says 2:00
